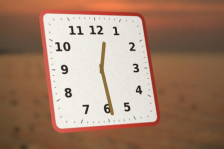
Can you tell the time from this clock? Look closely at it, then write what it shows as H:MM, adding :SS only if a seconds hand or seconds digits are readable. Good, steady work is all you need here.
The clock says 12:29
